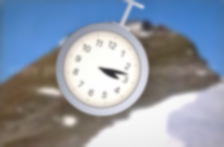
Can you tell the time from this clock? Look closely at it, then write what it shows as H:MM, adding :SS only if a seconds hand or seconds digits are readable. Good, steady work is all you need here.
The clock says 3:13
